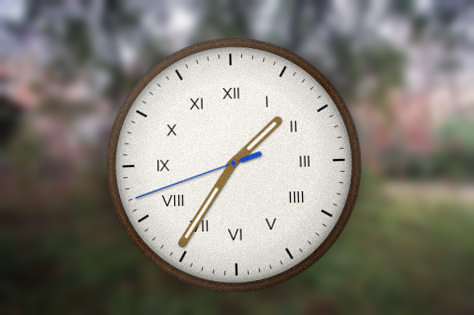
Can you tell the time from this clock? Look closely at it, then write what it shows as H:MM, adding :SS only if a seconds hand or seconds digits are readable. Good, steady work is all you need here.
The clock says 1:35:42
